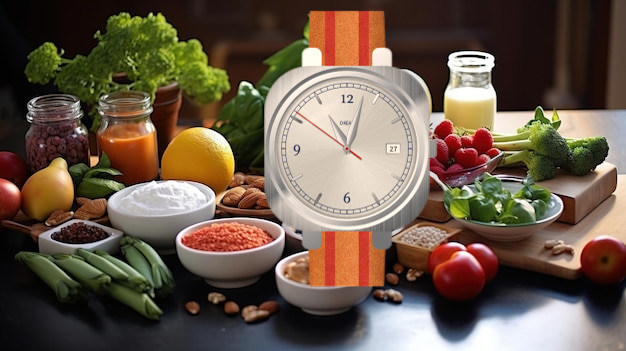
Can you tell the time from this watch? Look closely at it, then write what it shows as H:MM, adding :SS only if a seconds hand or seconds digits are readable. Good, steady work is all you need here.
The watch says 11:02:51
